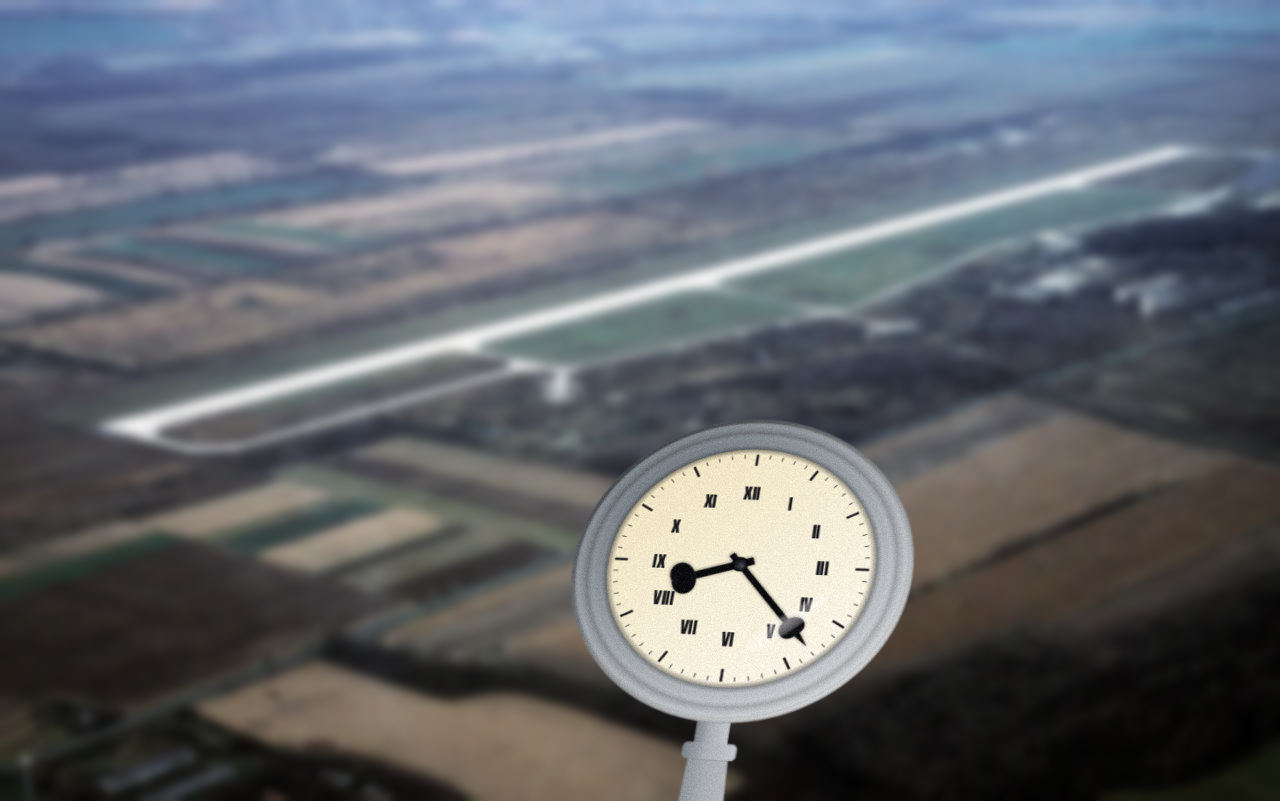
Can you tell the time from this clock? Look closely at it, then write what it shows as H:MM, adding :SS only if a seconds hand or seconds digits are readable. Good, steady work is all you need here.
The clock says 8:23
